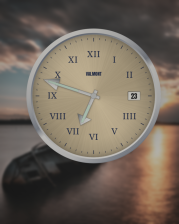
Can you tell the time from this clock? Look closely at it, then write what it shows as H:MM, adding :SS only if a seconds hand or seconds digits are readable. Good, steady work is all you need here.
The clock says 6:48
